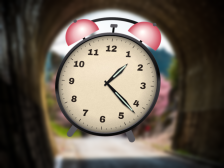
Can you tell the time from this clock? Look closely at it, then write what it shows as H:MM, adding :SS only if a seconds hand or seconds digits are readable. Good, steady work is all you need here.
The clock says 1:22
